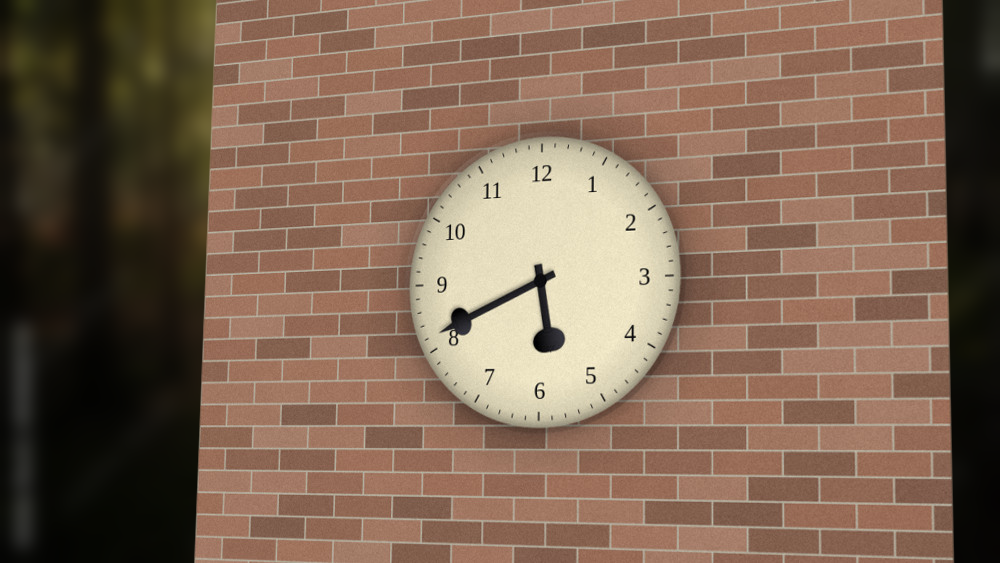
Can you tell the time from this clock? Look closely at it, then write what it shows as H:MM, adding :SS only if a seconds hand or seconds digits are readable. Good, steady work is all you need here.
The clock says 5:41
